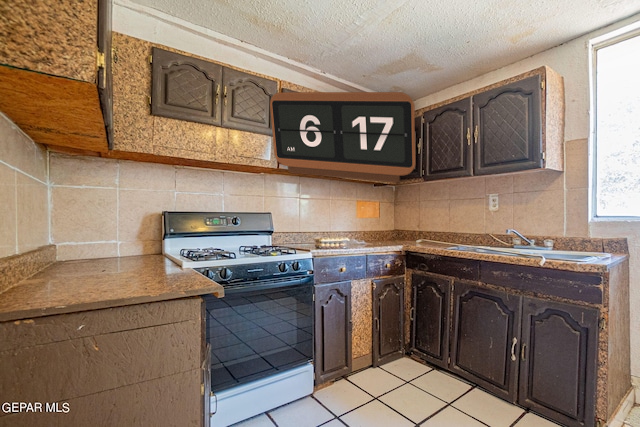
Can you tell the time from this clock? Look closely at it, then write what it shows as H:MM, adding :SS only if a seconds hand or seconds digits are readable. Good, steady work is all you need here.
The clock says 6:17
